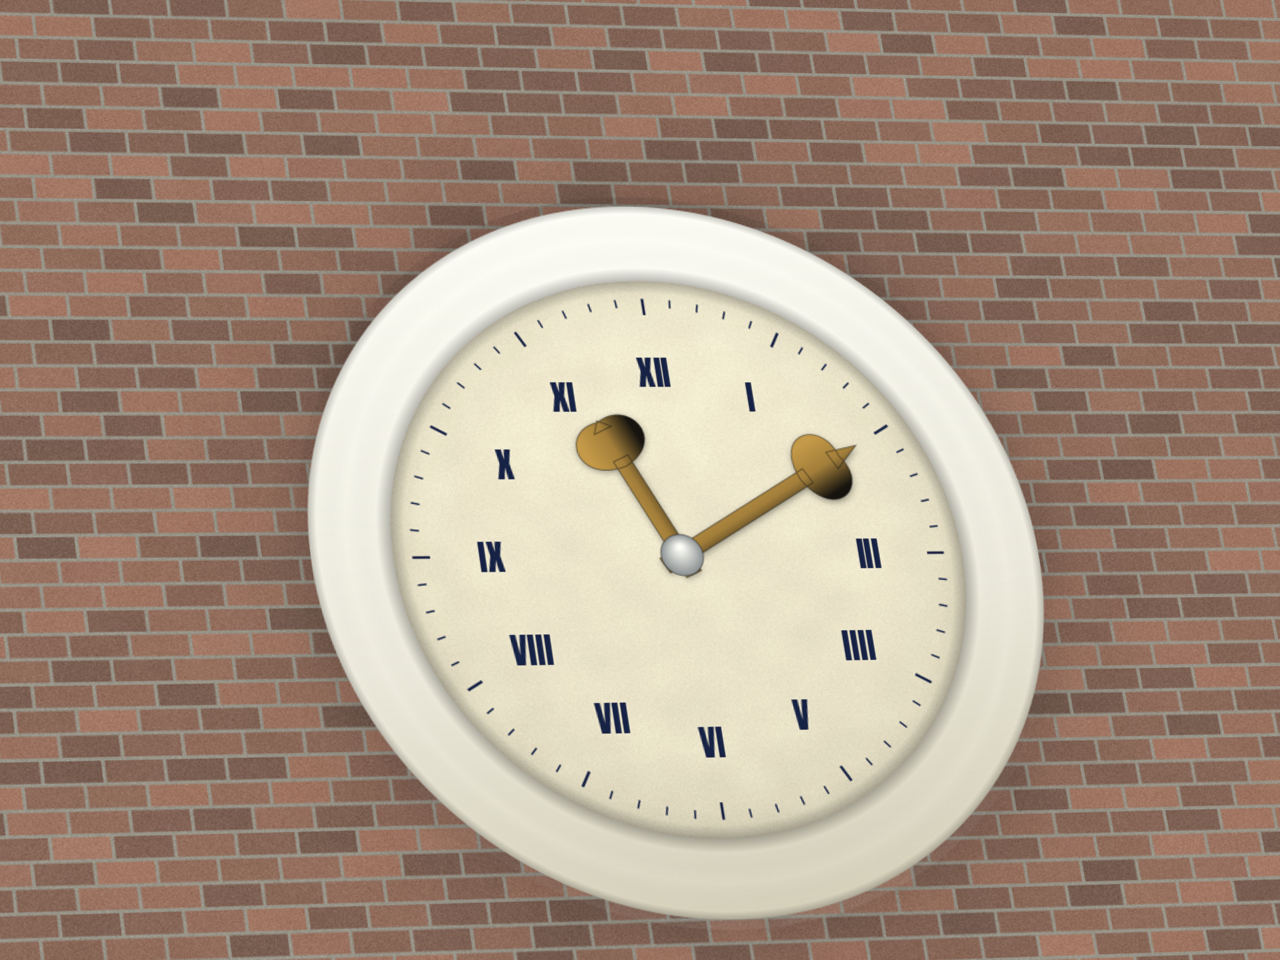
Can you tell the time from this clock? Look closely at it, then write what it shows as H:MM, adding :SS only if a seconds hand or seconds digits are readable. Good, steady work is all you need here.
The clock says 11:10
